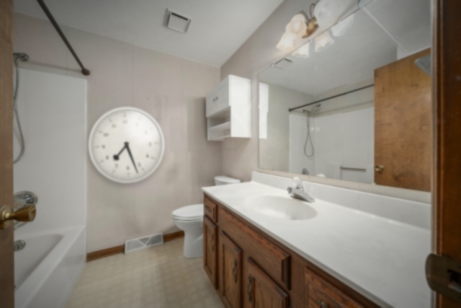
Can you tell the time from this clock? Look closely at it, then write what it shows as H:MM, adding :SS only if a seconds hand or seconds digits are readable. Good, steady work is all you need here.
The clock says 7:27
